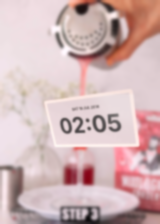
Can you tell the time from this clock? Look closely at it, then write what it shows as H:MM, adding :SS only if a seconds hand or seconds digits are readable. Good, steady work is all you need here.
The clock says 2:05
